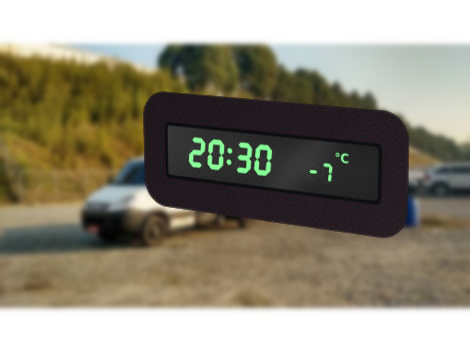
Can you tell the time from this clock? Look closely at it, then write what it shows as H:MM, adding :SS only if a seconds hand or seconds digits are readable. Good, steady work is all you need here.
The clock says 20:30
